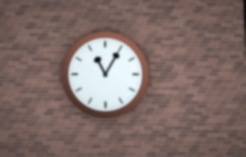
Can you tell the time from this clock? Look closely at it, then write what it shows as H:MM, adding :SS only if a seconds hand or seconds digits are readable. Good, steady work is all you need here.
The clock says 11:05
